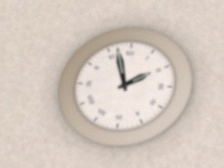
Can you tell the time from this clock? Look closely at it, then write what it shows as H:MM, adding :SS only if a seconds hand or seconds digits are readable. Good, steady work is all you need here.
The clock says 1:57
